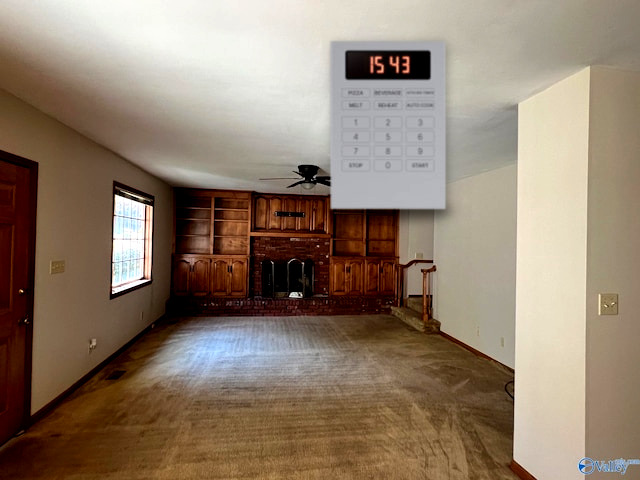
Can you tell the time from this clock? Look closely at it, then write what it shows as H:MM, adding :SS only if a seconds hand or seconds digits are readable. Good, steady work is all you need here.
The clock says 15:43
